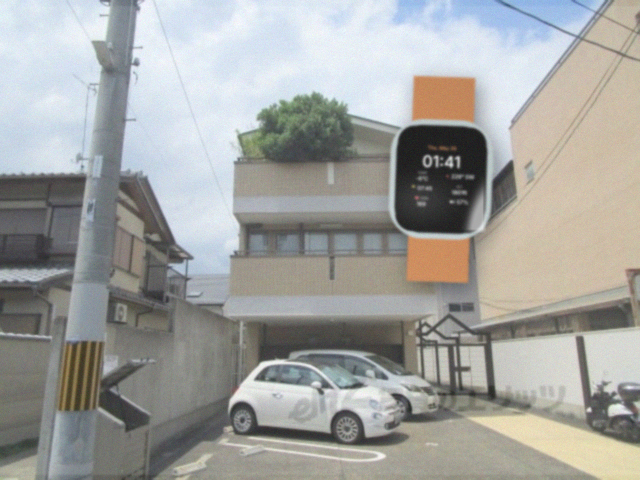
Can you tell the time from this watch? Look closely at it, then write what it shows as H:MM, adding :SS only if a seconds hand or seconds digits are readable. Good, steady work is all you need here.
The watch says 1:41
